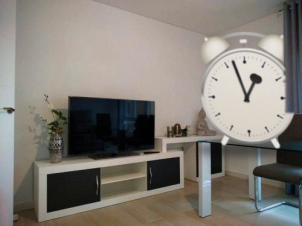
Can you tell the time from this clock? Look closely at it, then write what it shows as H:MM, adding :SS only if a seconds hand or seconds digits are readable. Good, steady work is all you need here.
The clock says 12:57
